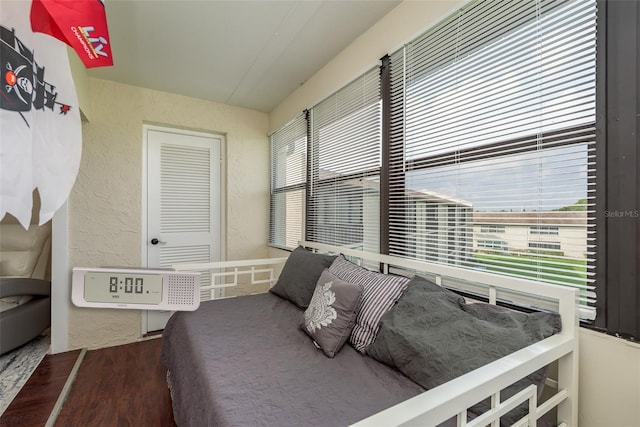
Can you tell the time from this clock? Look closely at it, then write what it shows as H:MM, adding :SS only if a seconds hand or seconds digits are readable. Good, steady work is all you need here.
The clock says 8:00
